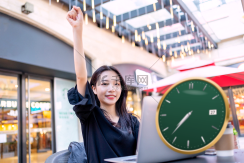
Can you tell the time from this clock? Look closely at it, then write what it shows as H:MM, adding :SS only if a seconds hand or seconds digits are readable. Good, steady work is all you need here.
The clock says 7:37
